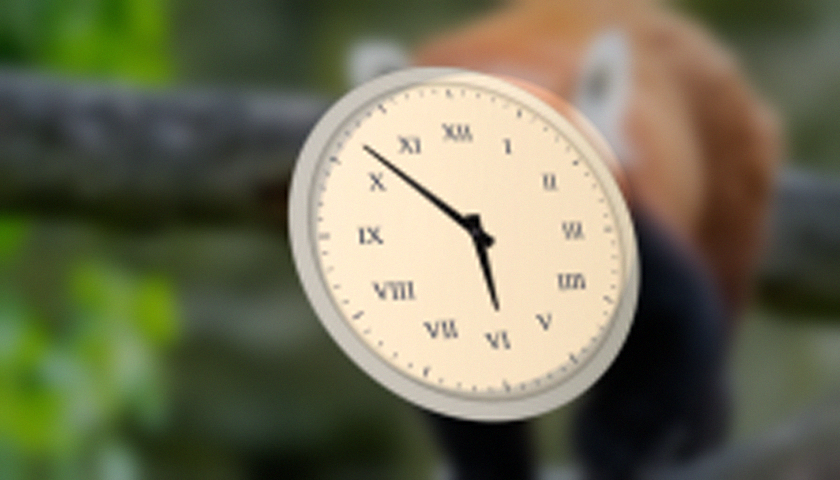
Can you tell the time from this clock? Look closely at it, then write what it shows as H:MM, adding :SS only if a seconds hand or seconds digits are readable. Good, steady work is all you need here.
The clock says 5:52
